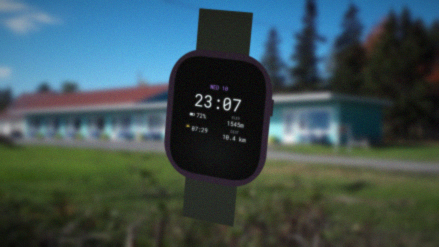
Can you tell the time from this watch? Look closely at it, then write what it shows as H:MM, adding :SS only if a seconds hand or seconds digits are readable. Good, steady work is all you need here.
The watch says 23:07
